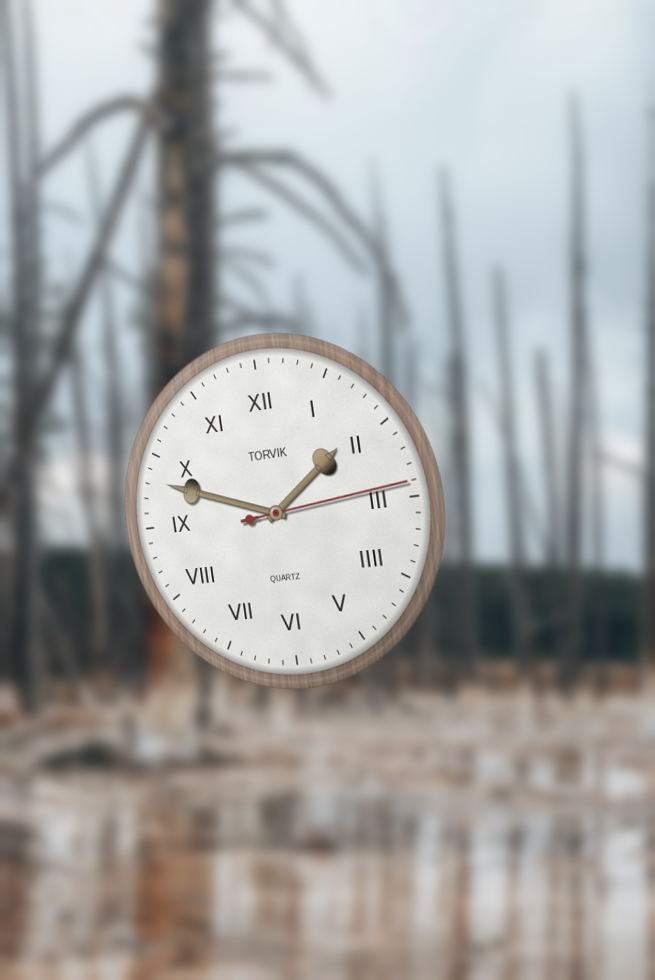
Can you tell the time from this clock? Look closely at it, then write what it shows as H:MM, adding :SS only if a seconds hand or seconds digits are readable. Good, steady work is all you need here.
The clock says 1:48:14
